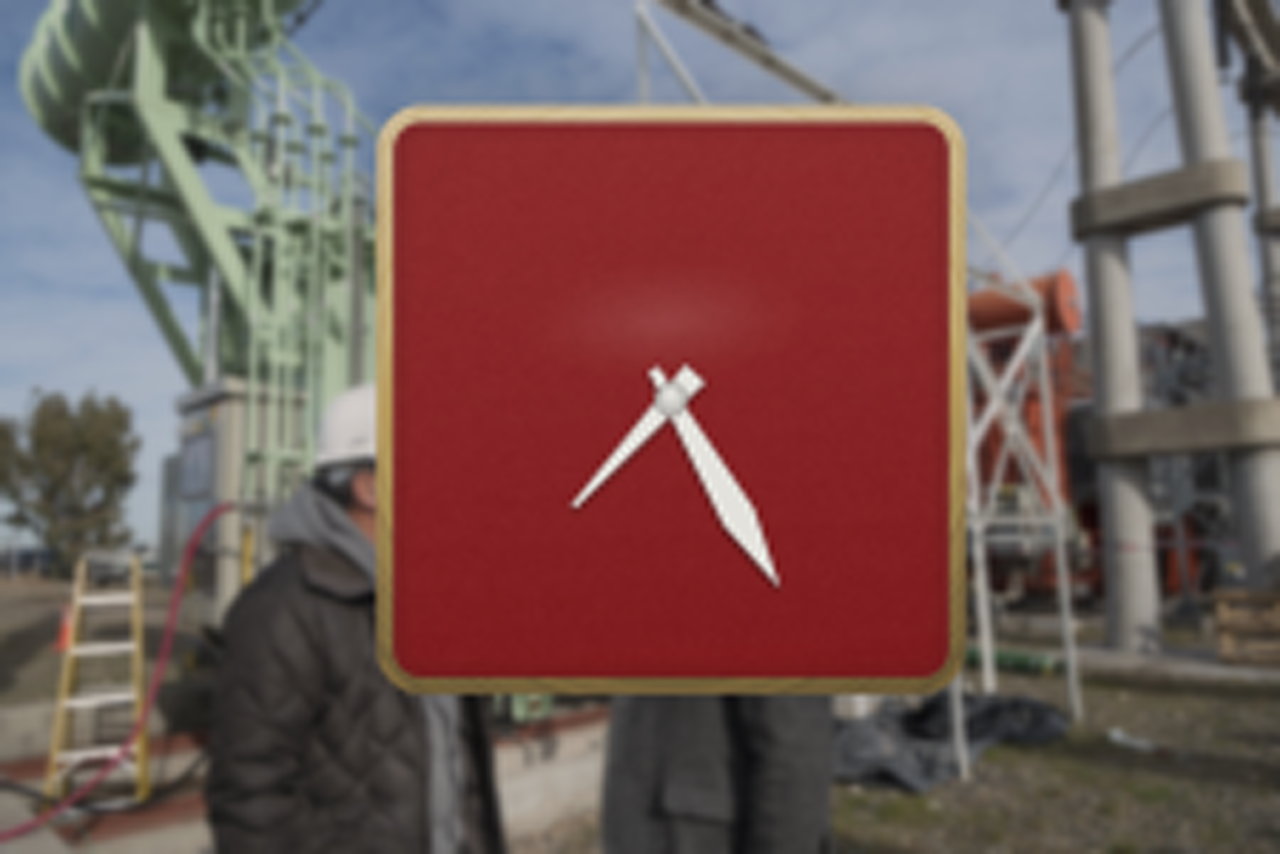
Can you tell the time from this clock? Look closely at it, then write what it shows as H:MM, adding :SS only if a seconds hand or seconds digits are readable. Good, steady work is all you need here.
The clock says 7:25
